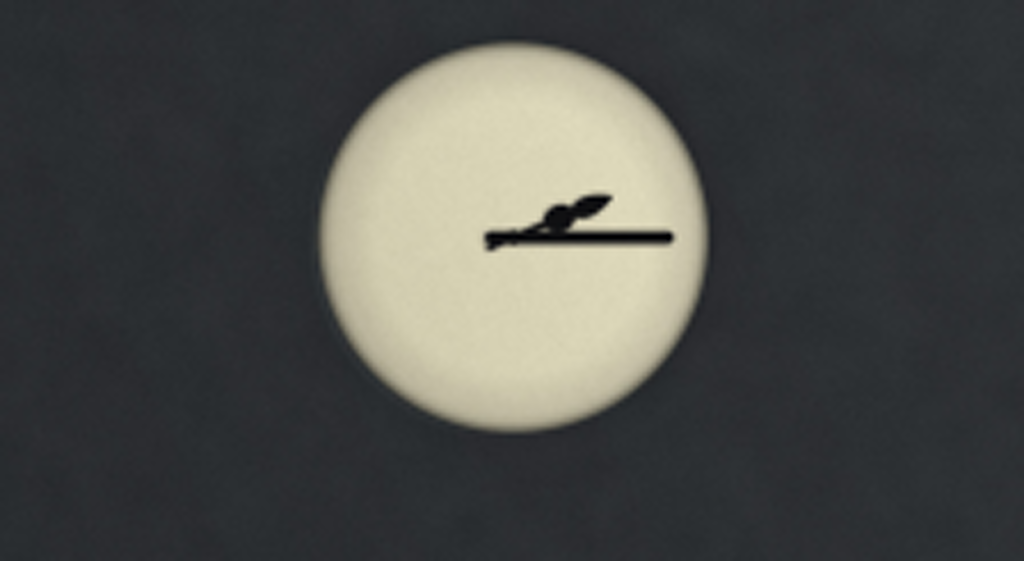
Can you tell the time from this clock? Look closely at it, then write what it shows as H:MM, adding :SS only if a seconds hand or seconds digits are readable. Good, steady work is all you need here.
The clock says 2:15
